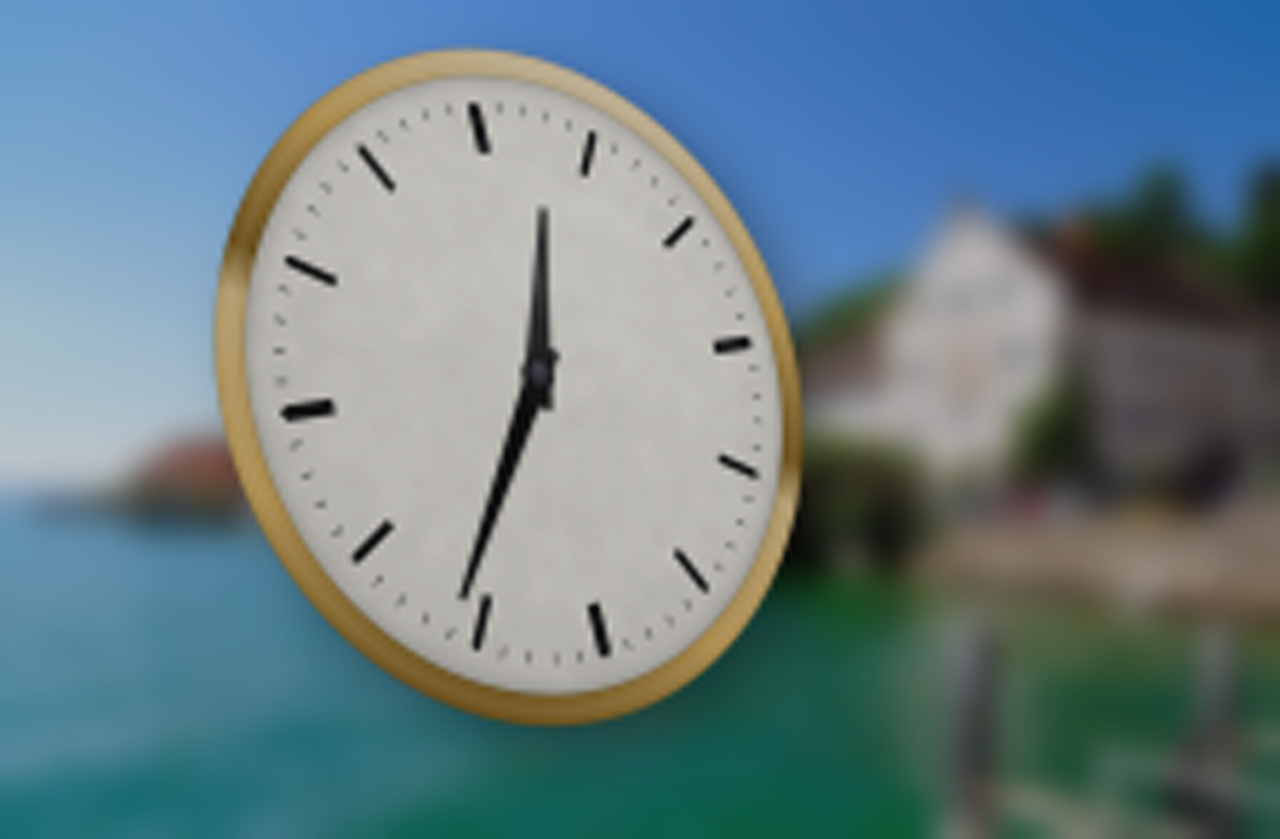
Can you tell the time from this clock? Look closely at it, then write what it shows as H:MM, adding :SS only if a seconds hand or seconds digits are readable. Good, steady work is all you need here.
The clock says 12:36
